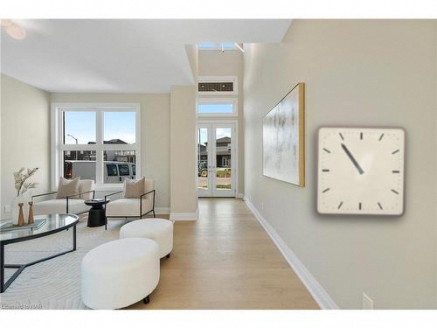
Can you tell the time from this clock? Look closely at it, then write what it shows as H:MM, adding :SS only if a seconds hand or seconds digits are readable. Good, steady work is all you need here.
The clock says 10:54
